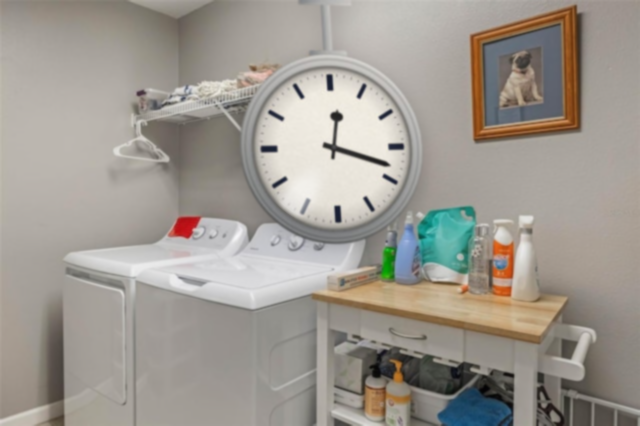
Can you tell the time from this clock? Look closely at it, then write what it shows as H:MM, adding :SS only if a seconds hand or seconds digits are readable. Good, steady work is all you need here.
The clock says 12:18
